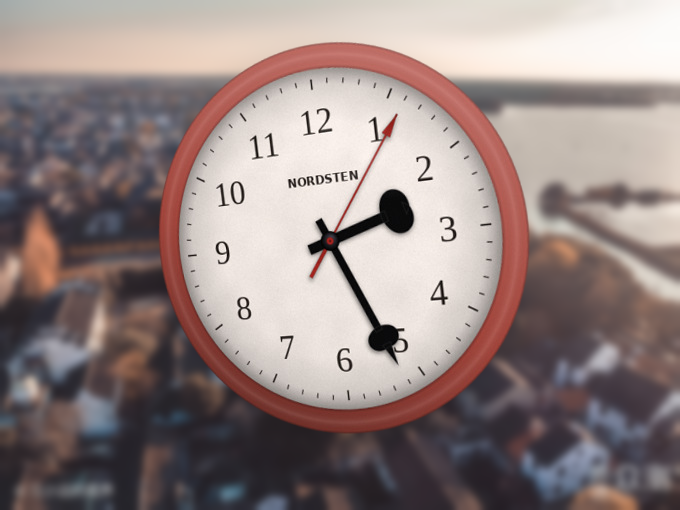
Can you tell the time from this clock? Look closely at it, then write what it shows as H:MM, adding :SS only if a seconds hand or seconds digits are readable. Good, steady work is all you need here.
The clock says 2:26:06
